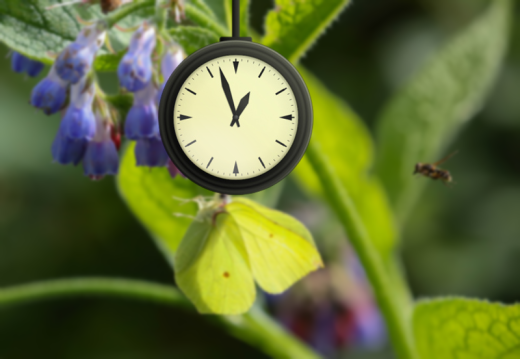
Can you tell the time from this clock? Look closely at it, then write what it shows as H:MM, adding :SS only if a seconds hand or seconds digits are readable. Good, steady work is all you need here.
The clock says 12:57
